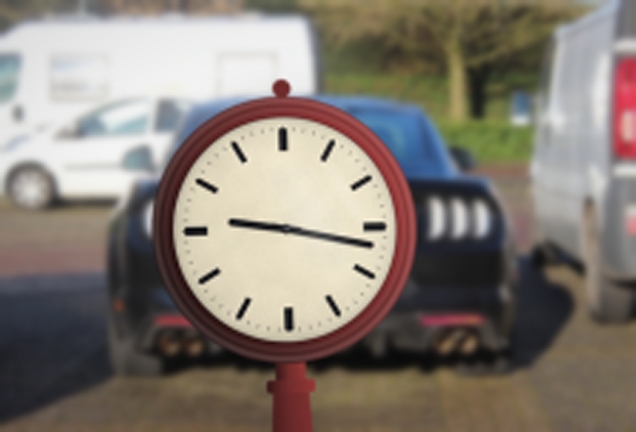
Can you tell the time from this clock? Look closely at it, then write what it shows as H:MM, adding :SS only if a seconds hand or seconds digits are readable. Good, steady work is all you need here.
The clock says 9:17
